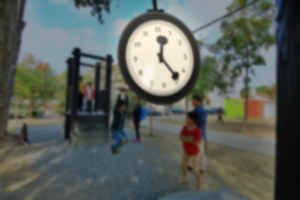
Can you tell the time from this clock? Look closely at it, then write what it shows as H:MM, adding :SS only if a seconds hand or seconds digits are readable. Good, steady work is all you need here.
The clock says 12:24
